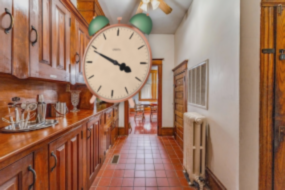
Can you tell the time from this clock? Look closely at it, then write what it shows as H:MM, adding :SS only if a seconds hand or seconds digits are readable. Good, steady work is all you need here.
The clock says 3:49
